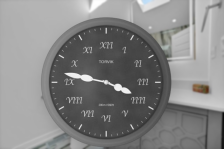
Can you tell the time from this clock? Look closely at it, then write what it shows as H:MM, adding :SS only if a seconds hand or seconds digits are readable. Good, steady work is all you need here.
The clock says 3:47
